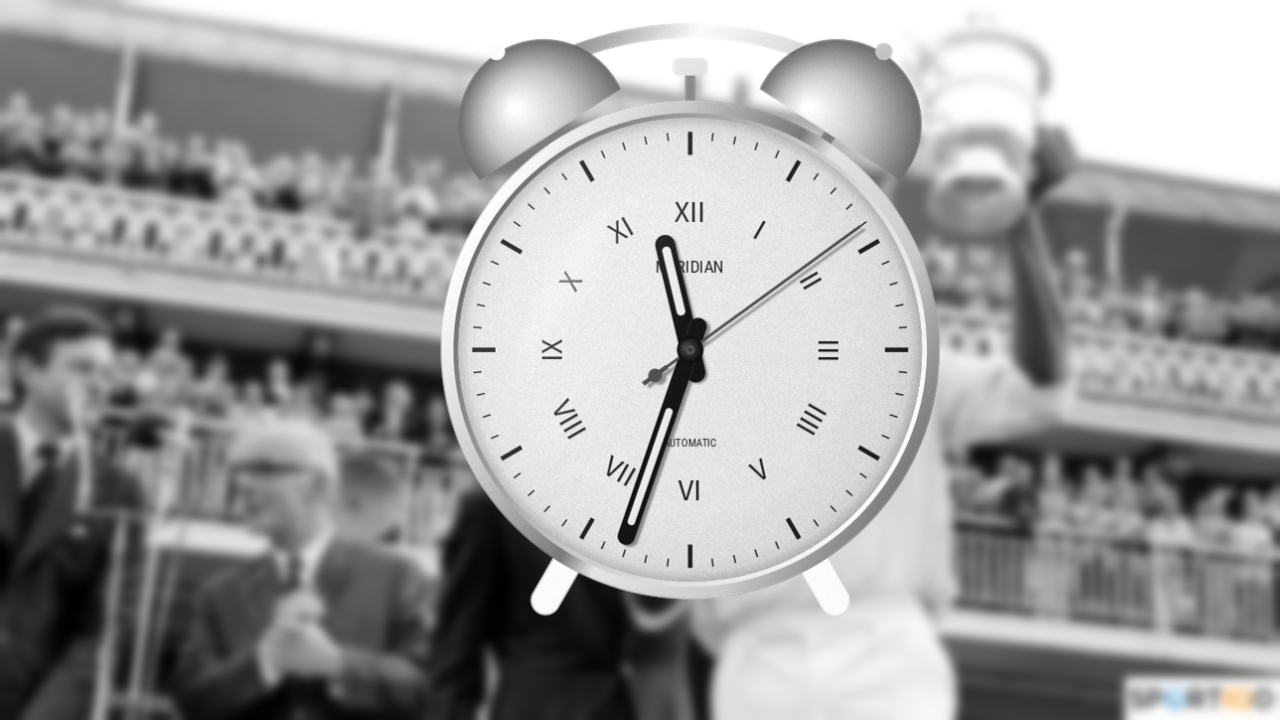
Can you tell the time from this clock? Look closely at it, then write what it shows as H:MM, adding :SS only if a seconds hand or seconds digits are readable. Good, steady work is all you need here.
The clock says 11:33:09
